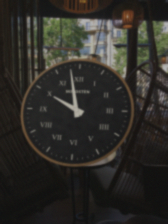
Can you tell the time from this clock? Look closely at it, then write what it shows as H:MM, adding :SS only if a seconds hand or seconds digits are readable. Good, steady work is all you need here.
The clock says 9:58
